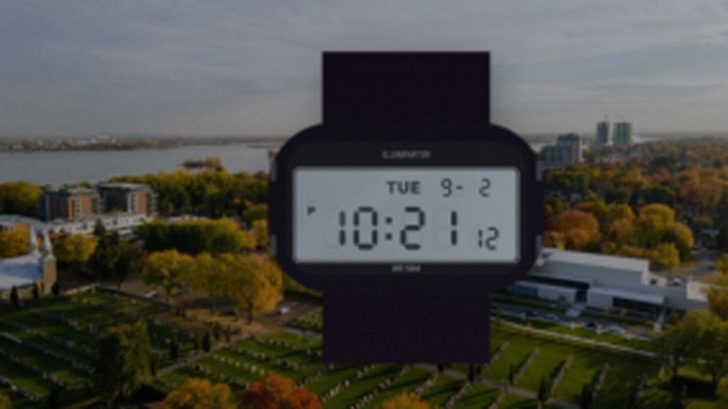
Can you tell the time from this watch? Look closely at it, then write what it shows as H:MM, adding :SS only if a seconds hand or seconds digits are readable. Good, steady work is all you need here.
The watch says 10:21:12
